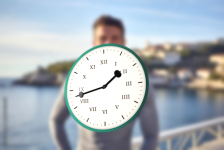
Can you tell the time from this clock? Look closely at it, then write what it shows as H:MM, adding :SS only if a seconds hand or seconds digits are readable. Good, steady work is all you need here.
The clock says 1:43
